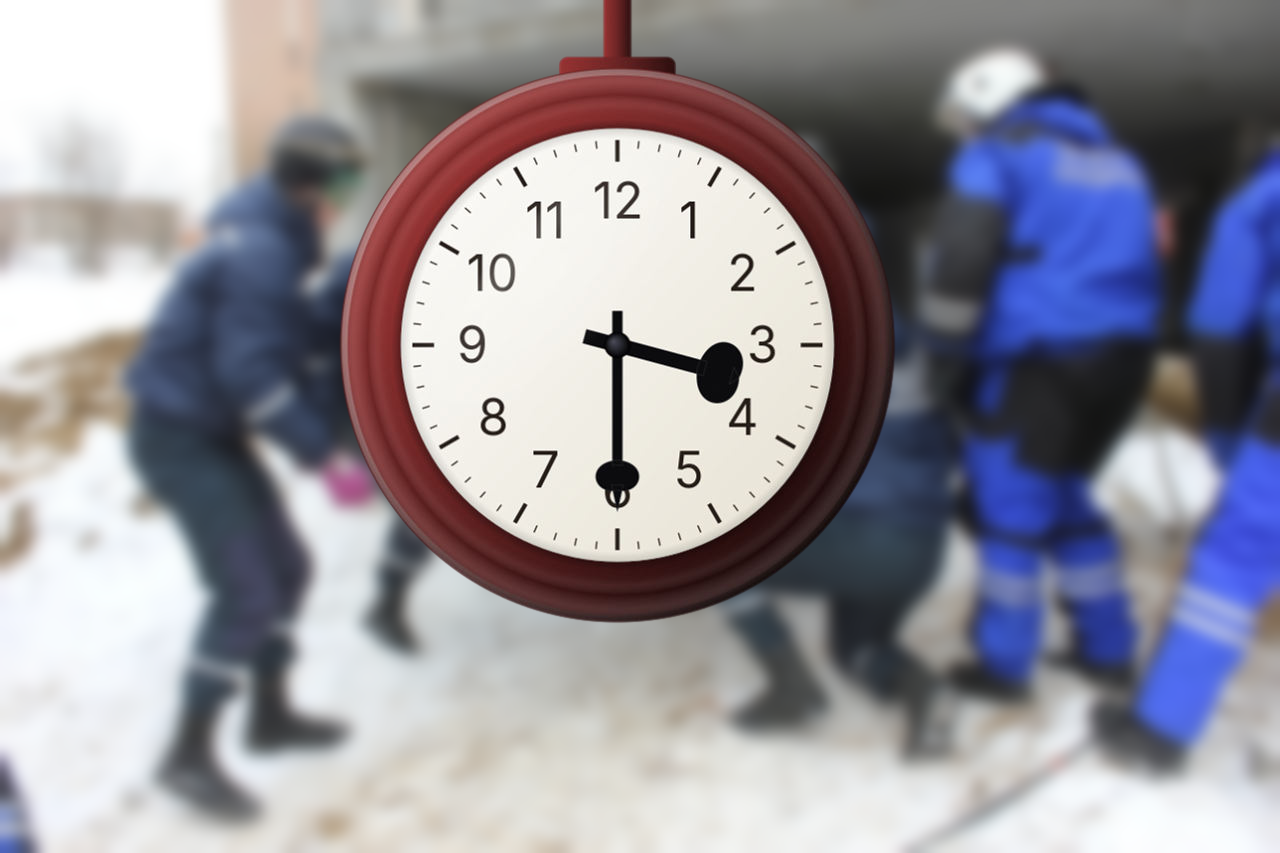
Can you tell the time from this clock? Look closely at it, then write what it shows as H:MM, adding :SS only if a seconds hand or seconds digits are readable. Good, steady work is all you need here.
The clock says 3:30
